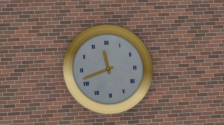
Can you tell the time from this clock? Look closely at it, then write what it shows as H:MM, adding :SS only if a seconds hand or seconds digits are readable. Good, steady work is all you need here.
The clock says 11:42
